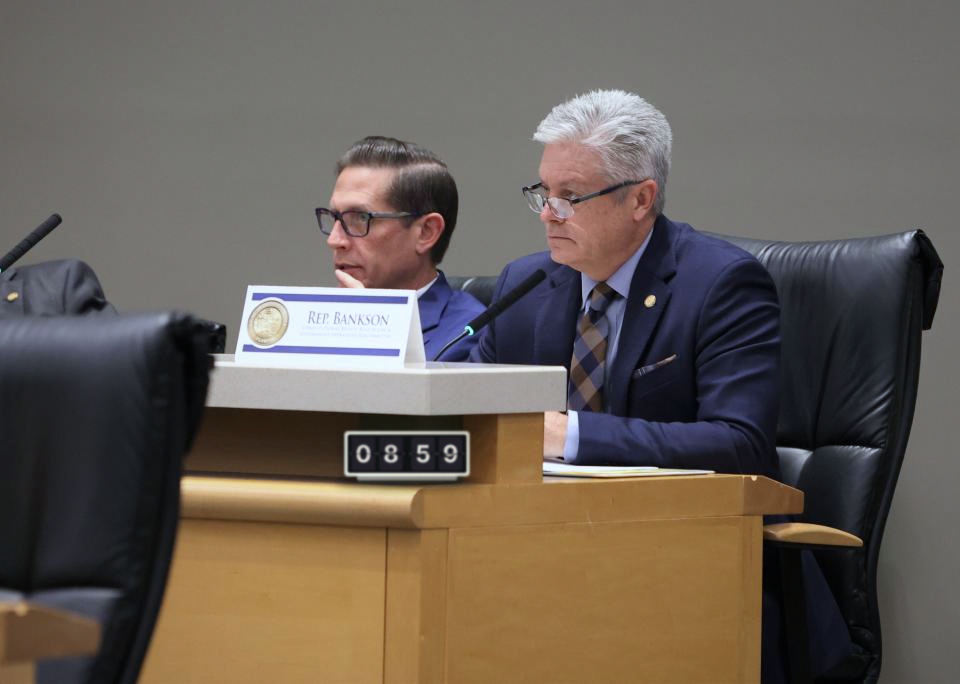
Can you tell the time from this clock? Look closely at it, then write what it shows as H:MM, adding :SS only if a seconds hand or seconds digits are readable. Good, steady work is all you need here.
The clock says 8:59
